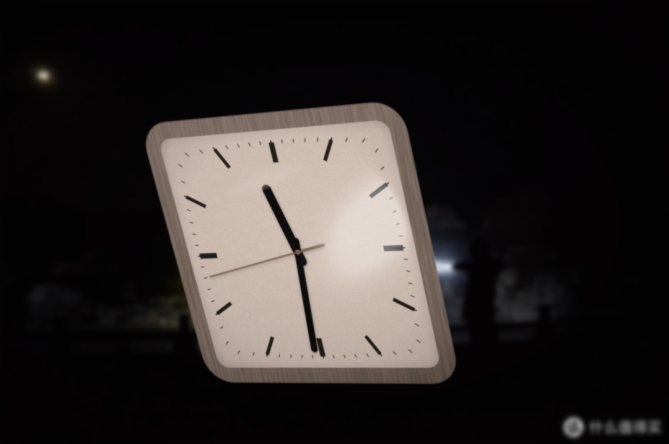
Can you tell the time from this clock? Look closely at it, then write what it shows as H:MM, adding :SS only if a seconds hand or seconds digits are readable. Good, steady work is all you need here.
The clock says 11:30:43
